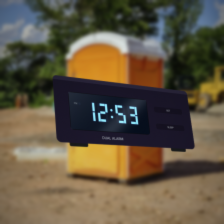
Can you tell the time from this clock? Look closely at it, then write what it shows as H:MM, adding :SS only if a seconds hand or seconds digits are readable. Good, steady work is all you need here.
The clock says 12:53
